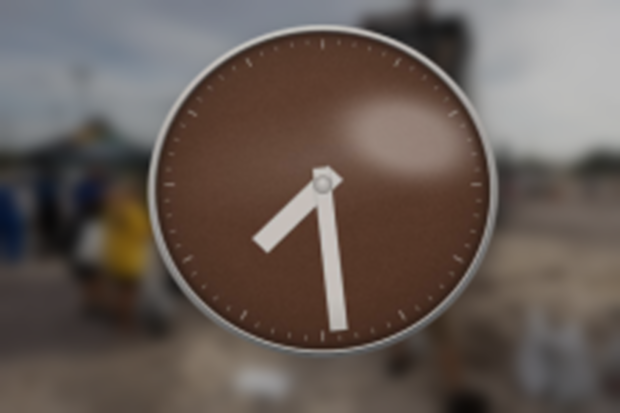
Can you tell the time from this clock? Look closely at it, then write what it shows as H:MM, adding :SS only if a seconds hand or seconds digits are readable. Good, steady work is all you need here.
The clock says 7:29
